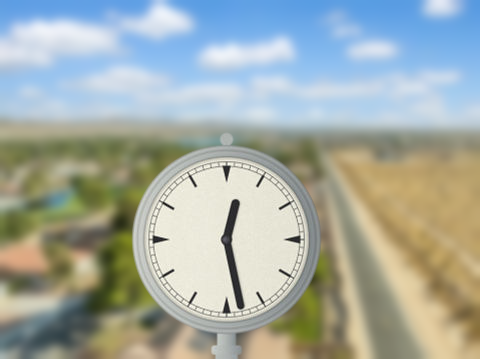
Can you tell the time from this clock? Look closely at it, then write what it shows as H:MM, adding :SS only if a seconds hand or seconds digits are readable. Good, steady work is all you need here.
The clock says 12:28
